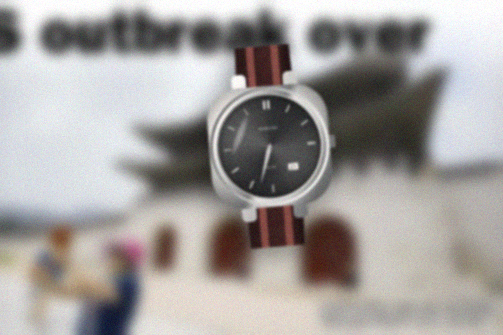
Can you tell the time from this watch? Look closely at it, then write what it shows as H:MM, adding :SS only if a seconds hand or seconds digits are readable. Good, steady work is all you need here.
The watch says 6:33
